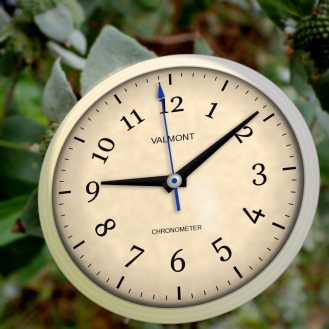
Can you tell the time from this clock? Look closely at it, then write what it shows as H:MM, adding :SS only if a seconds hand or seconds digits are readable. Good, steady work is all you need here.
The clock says 9:08:59
